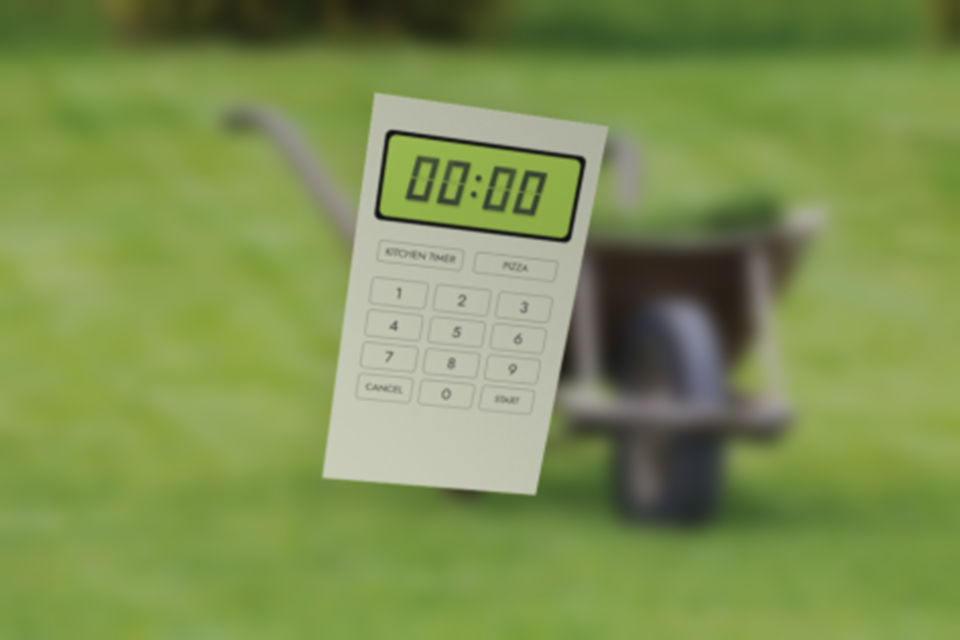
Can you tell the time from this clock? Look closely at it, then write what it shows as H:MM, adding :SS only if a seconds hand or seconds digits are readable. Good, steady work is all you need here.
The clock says 0:00
